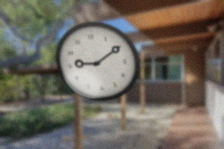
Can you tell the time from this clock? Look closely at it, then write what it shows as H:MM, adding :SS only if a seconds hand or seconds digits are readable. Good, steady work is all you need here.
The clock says 9:10
